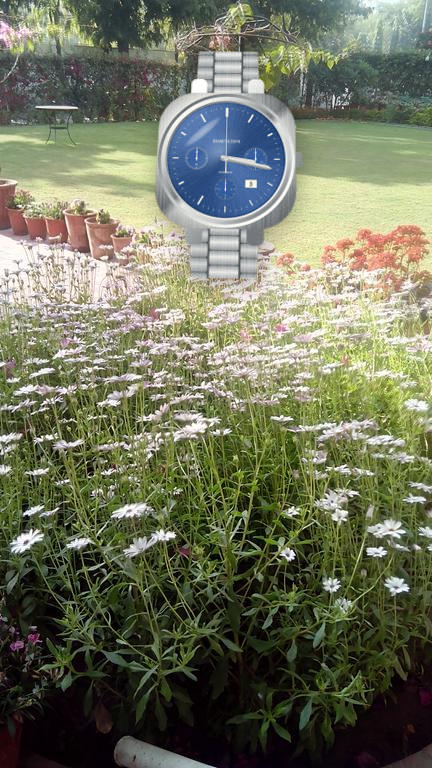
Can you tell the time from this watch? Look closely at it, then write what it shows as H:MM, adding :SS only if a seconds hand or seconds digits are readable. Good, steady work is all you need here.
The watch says 3:17
